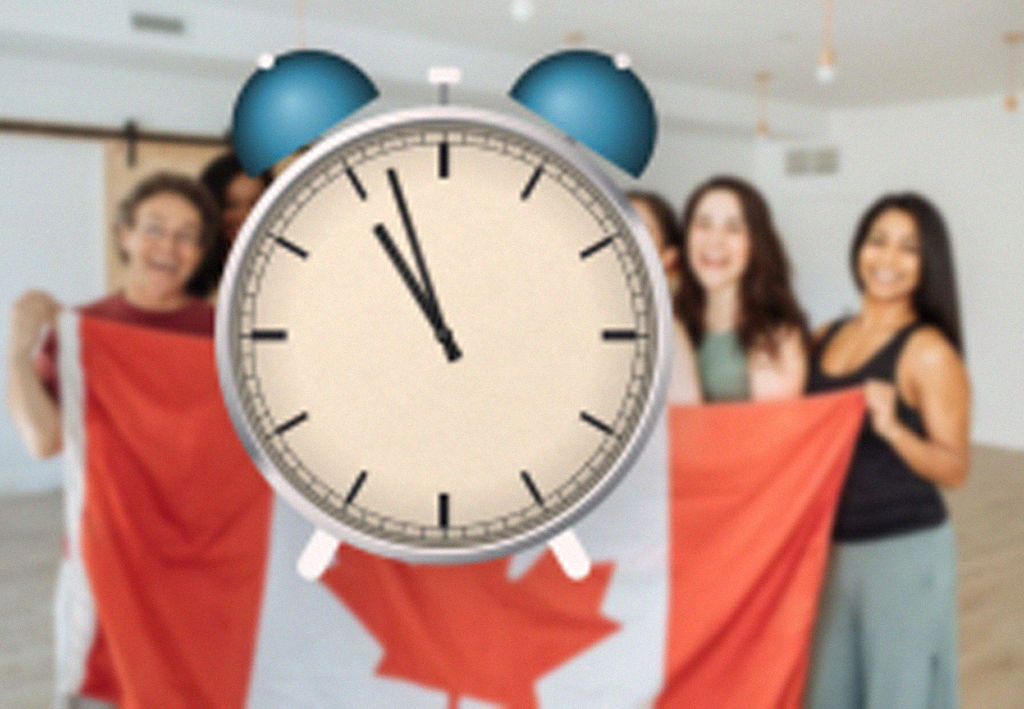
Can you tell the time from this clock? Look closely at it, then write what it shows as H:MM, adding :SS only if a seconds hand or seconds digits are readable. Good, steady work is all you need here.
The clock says 10:57
